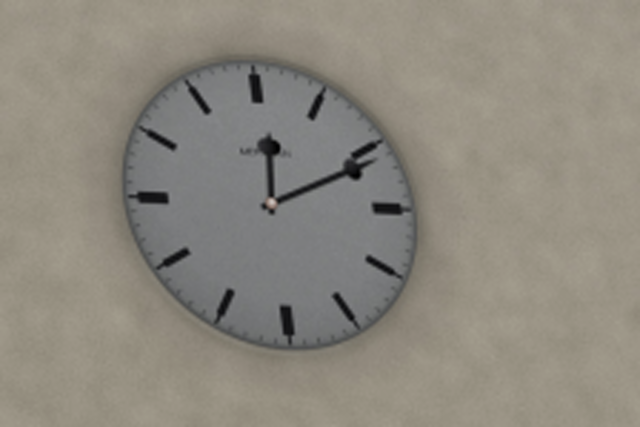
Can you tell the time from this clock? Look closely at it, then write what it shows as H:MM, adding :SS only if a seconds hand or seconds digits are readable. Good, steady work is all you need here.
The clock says 12:11
